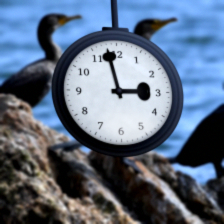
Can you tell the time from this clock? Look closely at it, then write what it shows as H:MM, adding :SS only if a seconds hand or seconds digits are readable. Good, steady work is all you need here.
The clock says 2:58
